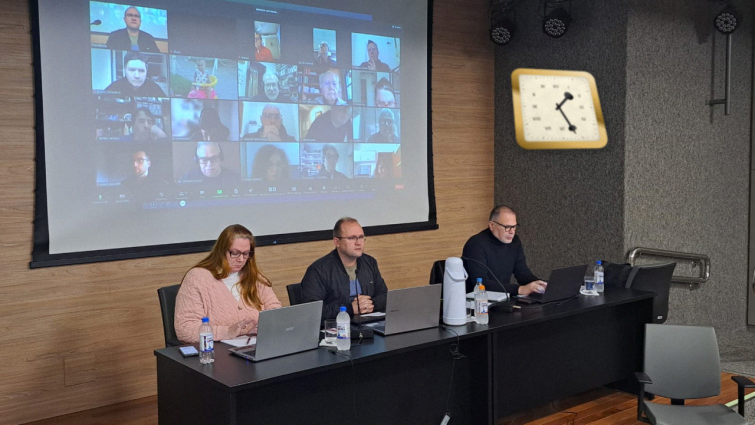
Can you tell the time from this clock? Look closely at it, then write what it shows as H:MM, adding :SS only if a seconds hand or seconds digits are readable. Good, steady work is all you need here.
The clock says 1:26
